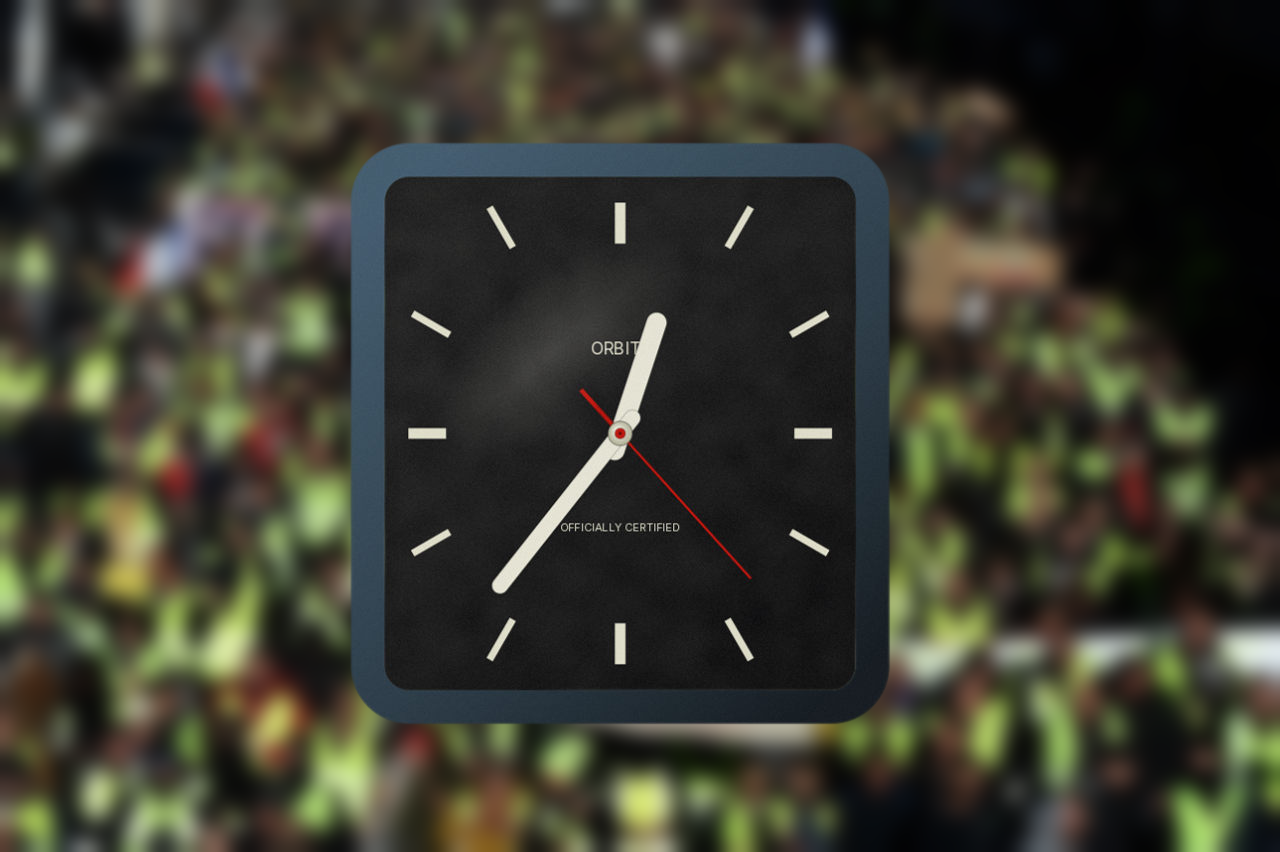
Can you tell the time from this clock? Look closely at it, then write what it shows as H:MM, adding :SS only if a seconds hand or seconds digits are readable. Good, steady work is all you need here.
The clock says 12:36:23
